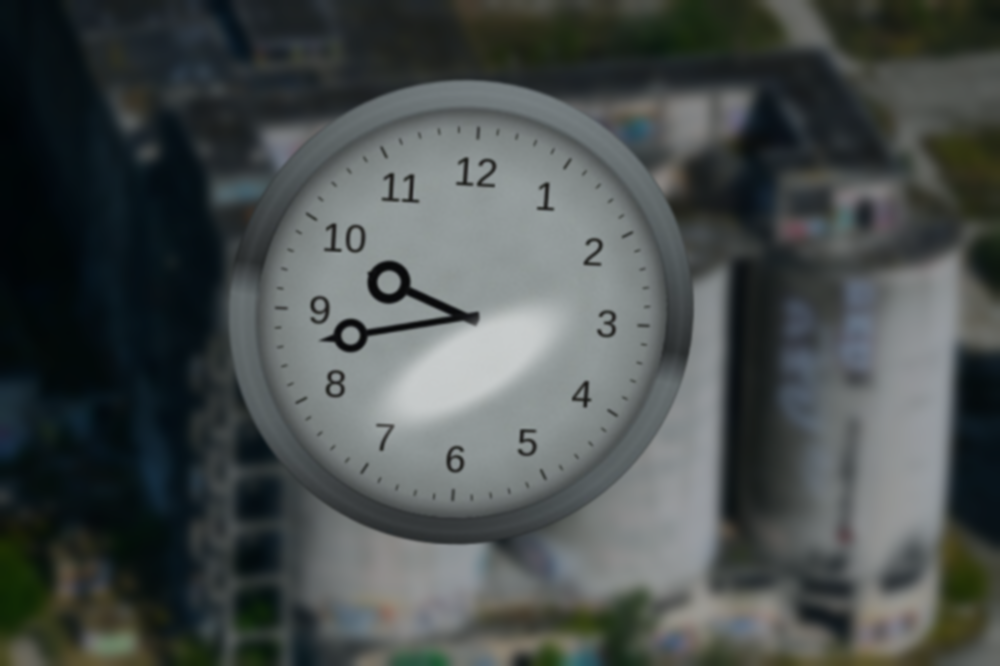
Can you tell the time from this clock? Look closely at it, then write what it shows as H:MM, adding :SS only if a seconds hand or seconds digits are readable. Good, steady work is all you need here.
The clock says 9:43
